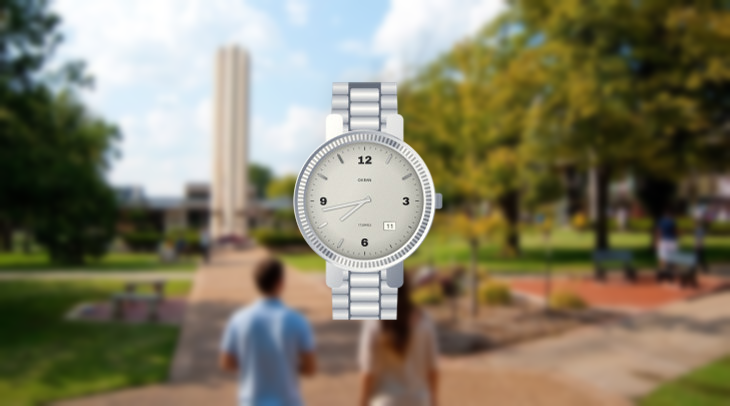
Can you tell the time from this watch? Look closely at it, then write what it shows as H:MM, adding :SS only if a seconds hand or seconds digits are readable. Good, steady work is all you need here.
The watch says 7:43
